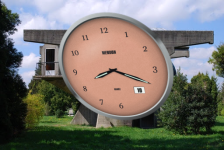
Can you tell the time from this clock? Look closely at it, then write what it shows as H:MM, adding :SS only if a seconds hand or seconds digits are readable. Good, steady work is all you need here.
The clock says 8:19
